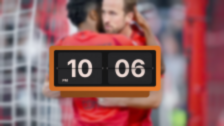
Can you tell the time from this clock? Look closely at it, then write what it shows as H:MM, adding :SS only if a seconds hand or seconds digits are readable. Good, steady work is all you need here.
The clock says 10:06
